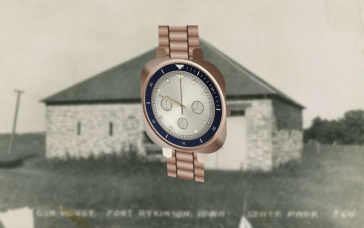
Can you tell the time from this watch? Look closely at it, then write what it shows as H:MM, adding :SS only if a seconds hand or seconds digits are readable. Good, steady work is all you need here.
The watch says 9:48
